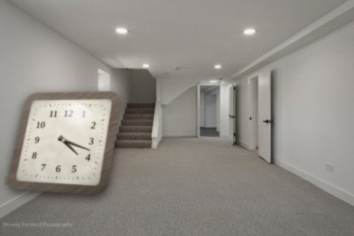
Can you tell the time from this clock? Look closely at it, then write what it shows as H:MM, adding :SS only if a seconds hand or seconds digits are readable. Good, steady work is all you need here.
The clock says 4:18
